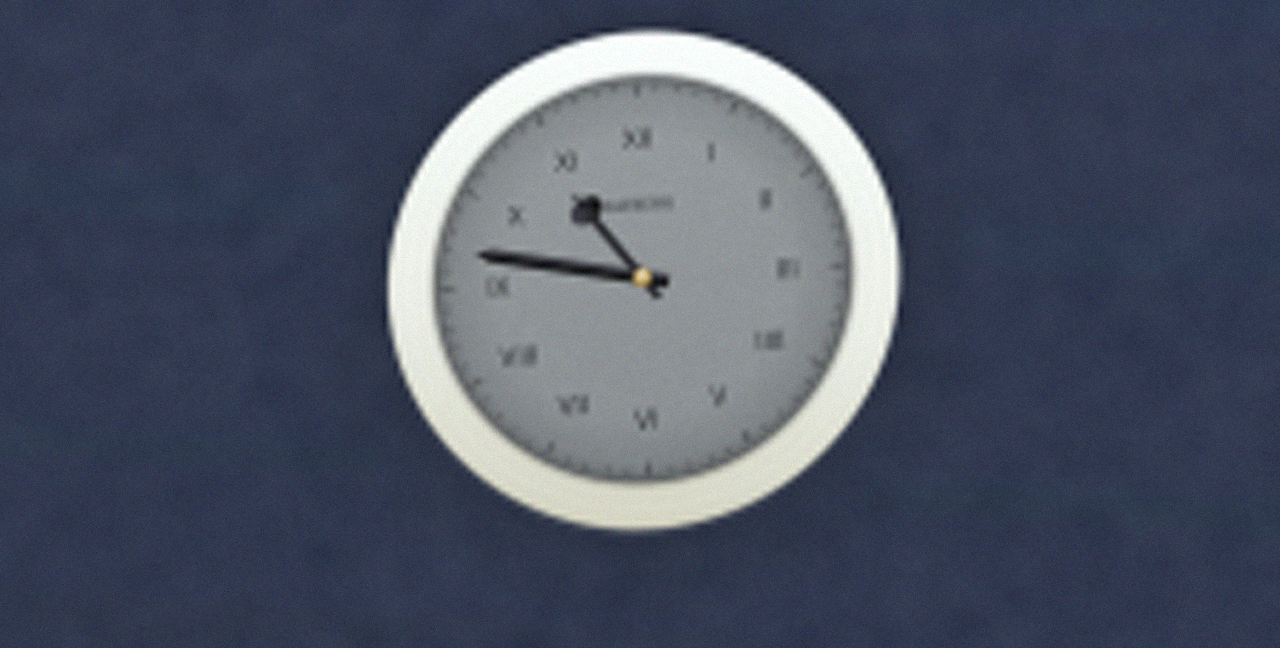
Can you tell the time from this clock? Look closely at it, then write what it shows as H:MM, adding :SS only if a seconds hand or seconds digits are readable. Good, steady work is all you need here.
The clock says 10:47
